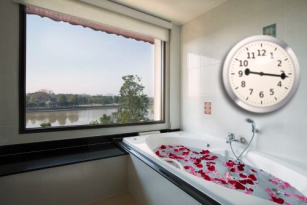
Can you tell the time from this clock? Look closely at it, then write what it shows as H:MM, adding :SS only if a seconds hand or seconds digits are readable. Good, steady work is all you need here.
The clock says 9:16
